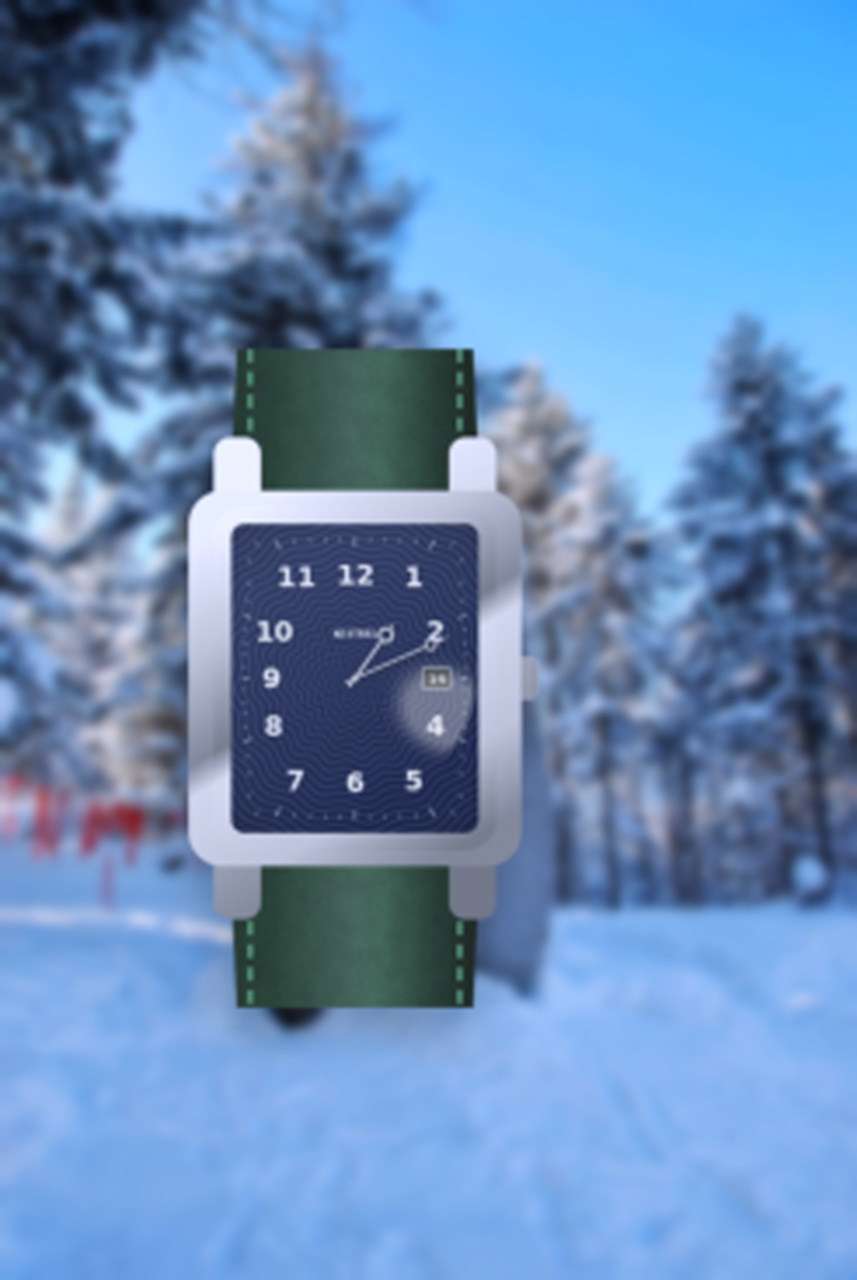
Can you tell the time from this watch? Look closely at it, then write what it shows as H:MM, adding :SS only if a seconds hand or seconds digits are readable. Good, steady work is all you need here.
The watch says 1:11
